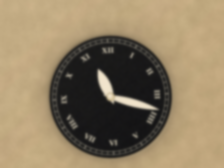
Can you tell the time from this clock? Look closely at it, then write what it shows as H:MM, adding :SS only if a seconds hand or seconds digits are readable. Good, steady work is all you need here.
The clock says 11:18
